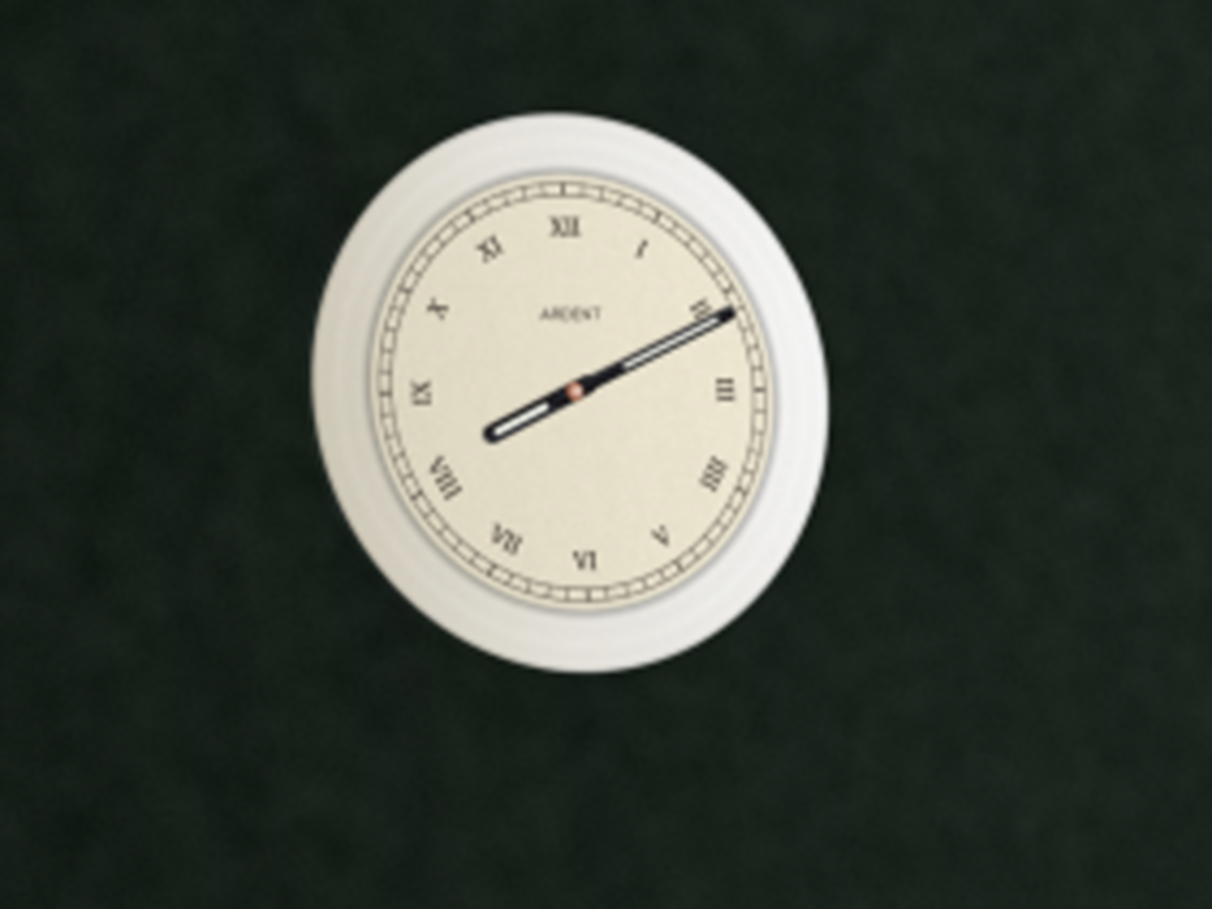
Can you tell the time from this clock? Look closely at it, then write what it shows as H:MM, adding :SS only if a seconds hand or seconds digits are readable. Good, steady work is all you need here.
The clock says 8:11
